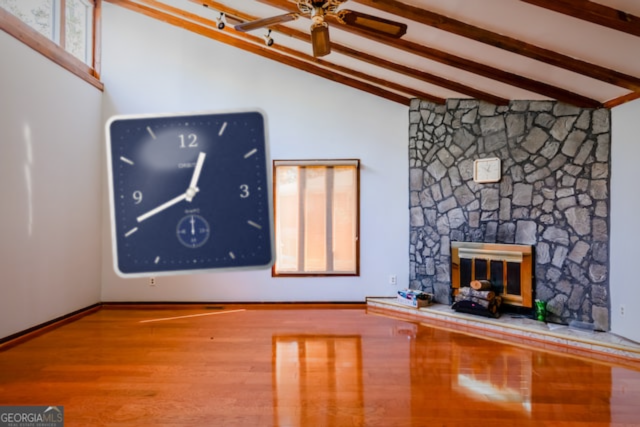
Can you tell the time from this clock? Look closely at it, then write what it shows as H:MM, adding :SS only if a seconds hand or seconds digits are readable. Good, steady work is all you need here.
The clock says 12:41
